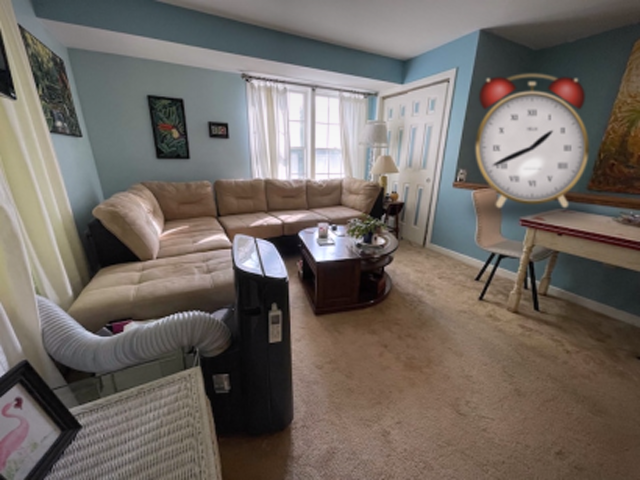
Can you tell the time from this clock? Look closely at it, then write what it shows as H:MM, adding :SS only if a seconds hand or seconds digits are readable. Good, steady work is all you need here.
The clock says 1:41
